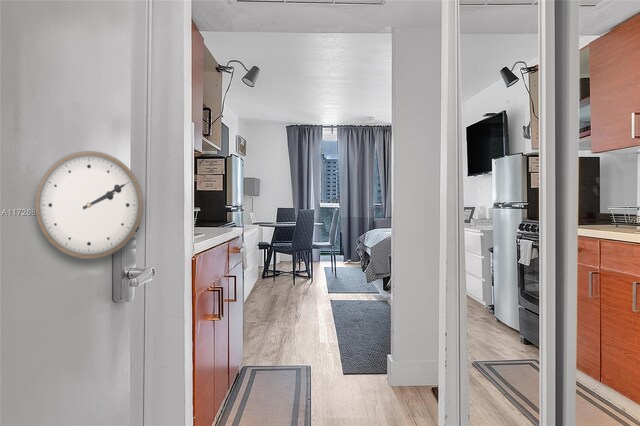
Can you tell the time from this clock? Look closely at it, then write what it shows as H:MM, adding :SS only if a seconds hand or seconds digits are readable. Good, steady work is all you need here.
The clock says 2:10
